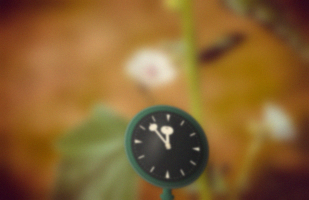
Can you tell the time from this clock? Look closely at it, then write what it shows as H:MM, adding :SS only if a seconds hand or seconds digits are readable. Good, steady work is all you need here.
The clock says 11:53
